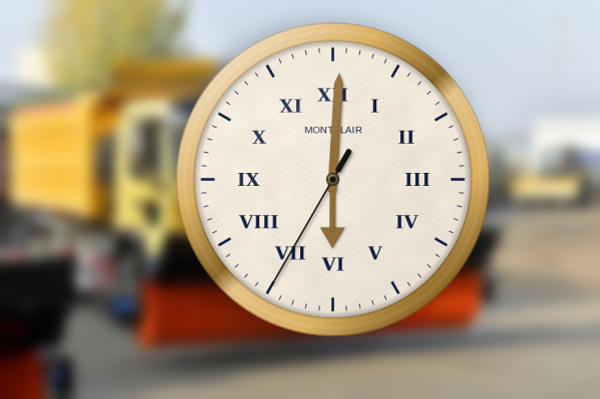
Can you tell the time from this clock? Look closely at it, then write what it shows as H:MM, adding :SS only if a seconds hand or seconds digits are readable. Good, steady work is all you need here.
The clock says 6:00:35
